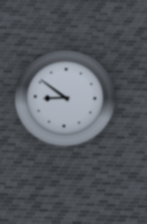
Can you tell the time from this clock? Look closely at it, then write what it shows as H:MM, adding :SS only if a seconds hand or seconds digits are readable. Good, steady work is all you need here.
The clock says 8:51
